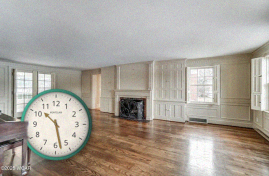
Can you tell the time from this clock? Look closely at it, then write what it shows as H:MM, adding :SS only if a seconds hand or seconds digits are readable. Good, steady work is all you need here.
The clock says 10:28
